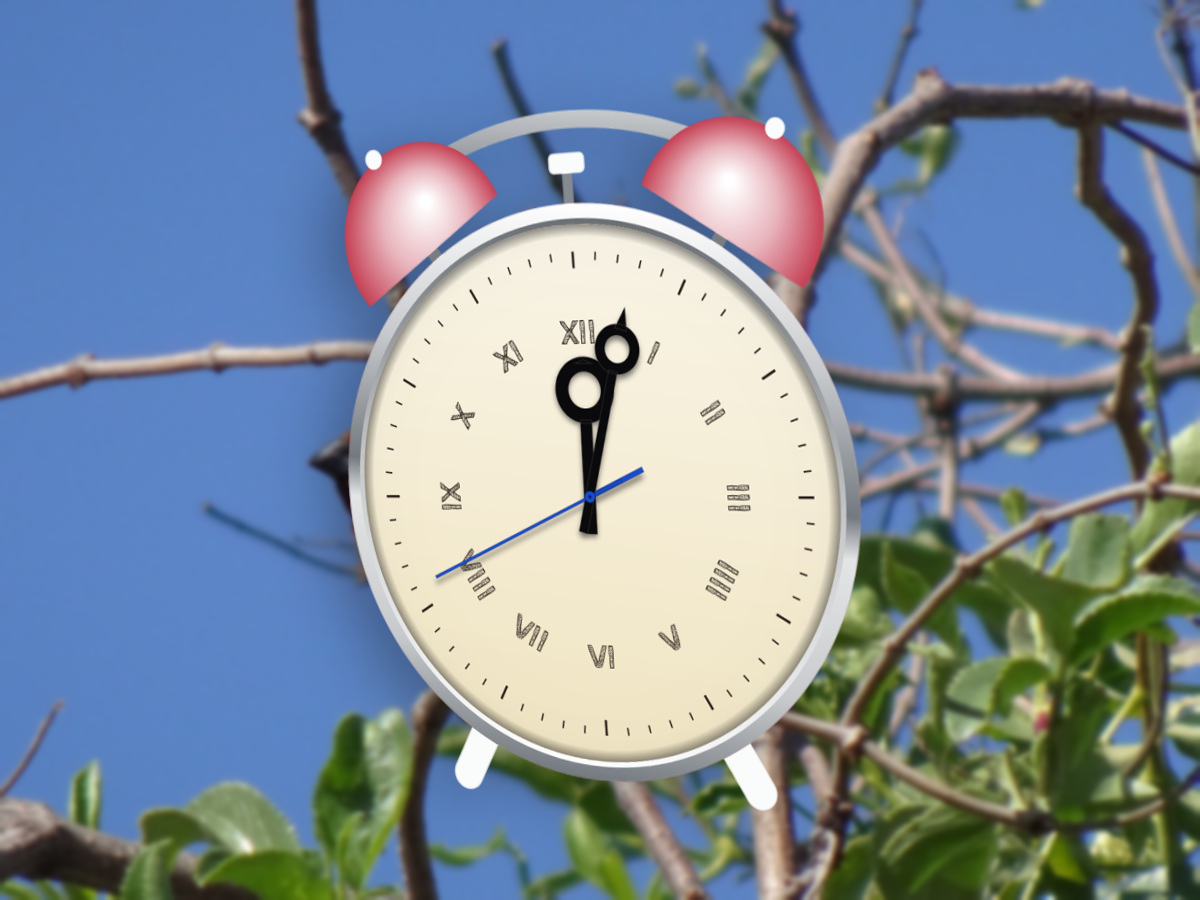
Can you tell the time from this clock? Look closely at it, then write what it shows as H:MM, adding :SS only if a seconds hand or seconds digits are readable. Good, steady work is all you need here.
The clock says 12:02:41
